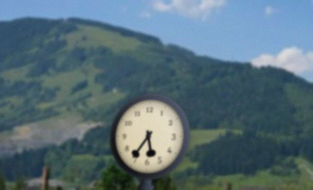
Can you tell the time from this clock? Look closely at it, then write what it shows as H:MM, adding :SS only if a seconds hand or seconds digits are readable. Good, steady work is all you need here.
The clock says 5:36
